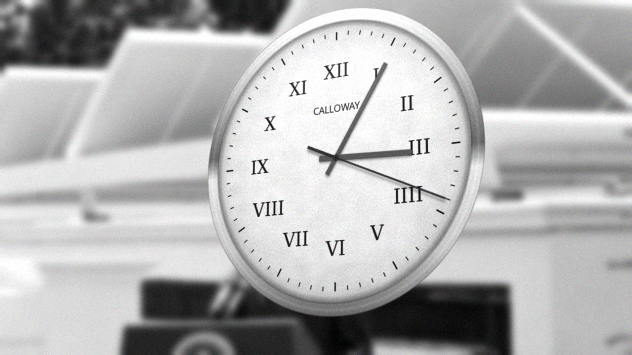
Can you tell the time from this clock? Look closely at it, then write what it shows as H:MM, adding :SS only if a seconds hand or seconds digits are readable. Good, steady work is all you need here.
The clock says 3:05:19
